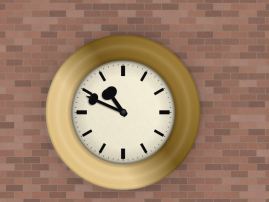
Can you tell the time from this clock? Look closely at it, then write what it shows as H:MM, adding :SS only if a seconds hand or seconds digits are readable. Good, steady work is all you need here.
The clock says 10:49
